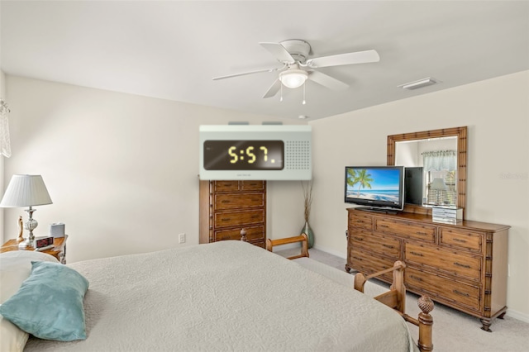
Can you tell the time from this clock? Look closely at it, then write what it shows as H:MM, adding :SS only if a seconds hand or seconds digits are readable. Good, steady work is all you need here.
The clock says 5:57
